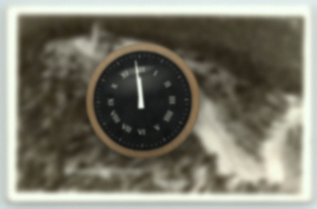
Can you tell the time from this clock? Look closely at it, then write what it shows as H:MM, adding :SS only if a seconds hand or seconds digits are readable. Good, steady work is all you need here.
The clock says 11:59
